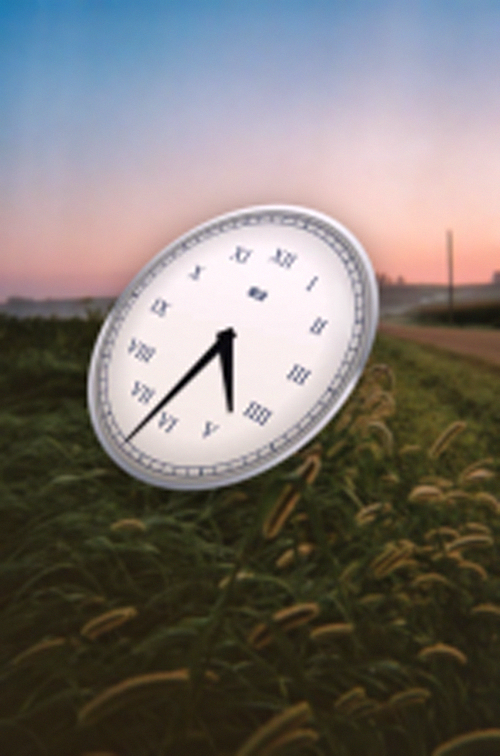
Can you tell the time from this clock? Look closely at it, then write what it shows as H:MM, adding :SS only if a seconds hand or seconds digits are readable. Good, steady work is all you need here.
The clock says 4:32
